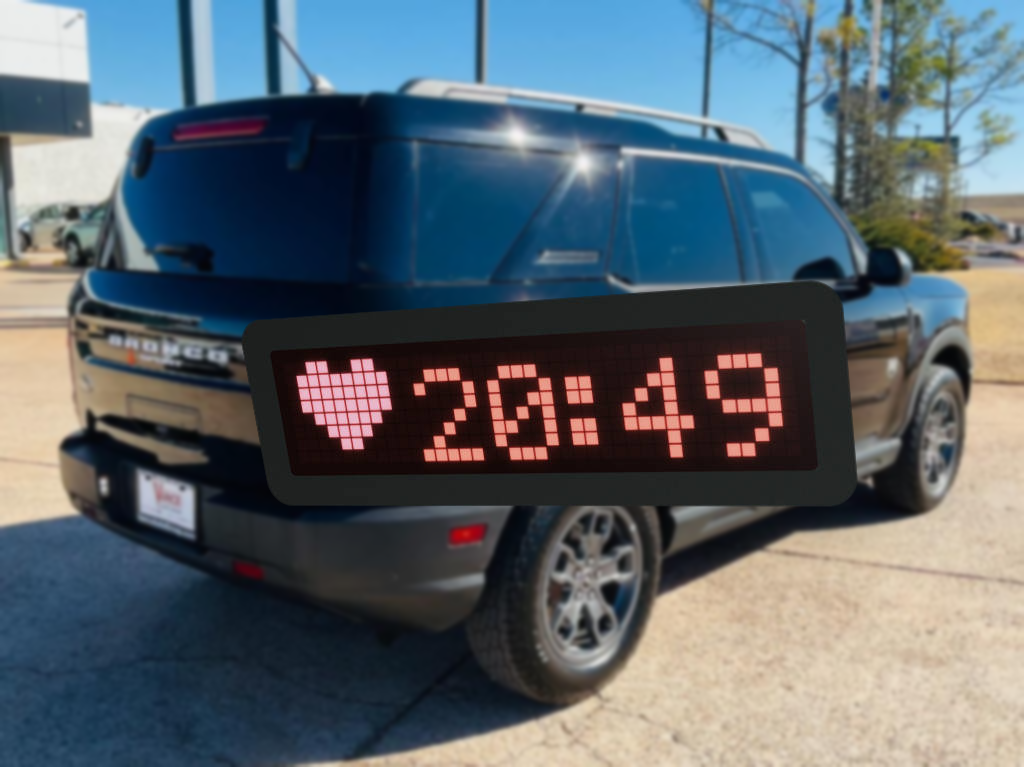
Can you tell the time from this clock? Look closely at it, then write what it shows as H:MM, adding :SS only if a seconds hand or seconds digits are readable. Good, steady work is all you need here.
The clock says 20:49
